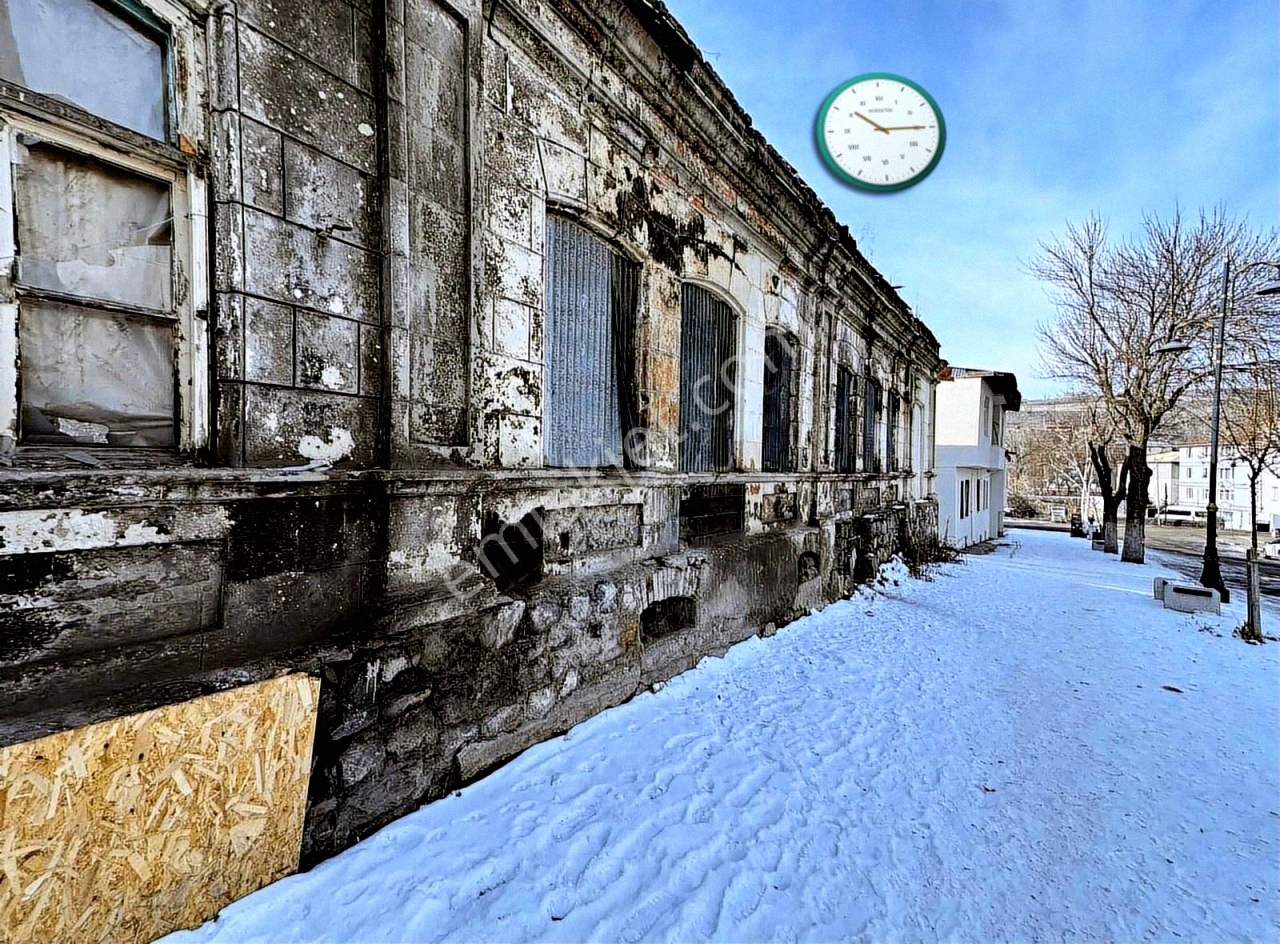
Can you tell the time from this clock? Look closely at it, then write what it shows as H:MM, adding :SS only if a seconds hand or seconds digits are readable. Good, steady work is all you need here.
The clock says 10:15
